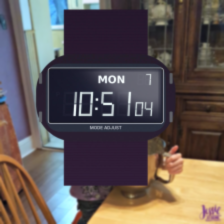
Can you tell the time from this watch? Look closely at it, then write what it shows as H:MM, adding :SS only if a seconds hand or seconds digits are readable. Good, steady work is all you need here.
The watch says 10:51:04
